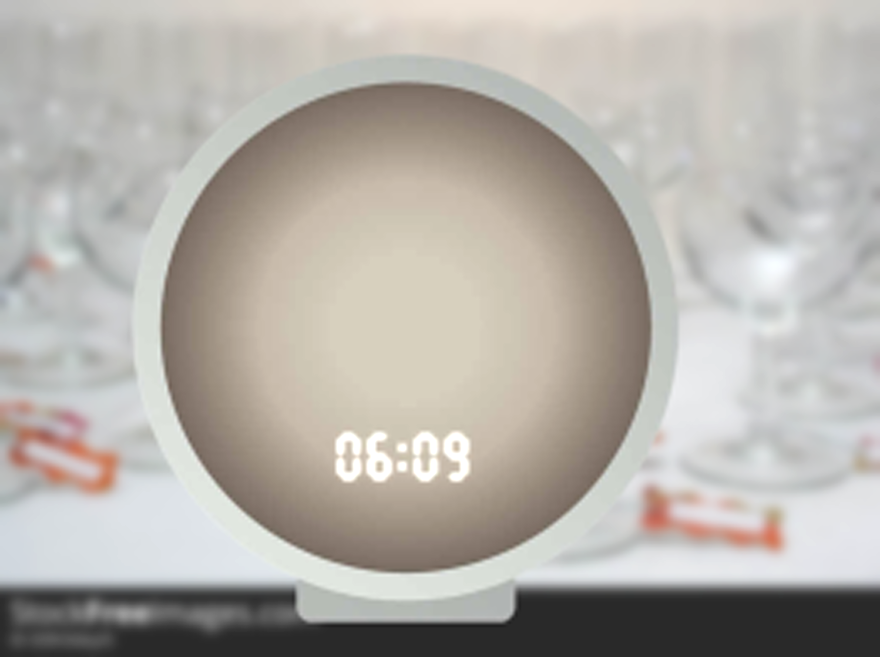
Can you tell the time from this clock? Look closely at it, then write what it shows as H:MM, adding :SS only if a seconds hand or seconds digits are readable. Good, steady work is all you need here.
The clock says 6:09
